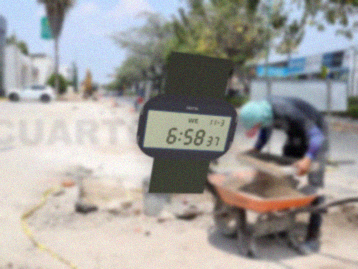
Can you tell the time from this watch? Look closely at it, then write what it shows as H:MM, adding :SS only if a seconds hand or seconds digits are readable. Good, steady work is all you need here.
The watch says 6:58:37
